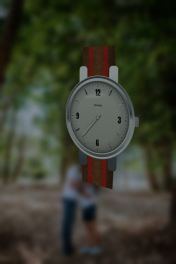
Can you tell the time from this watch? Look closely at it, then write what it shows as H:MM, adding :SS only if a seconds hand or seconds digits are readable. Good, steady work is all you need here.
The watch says 7:37
